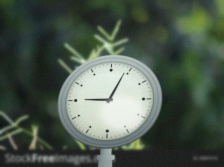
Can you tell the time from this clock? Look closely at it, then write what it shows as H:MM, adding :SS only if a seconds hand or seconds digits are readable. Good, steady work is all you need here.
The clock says 9:04
